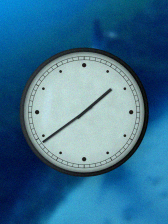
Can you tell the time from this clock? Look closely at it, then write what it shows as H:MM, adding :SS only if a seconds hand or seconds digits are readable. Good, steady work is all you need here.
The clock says 1:39
